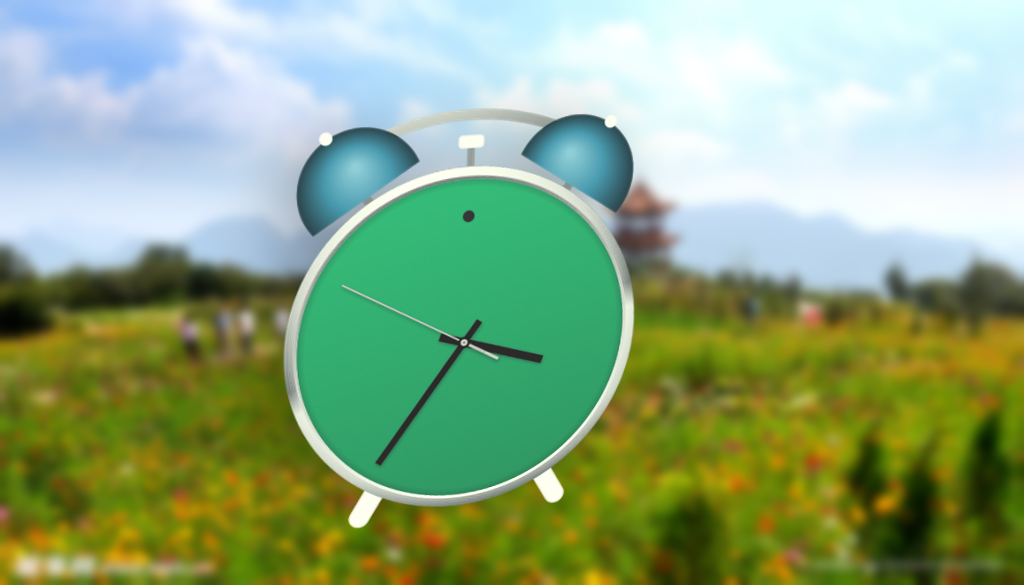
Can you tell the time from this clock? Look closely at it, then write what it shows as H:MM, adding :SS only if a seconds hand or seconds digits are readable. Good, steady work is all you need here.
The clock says 3:35:50
